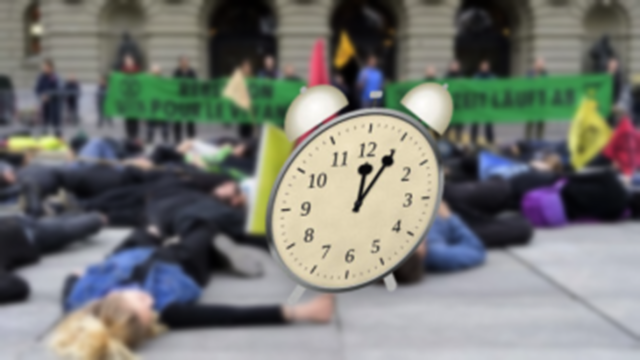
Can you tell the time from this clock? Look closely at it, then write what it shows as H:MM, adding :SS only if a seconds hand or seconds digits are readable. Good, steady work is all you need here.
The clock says 12:05
